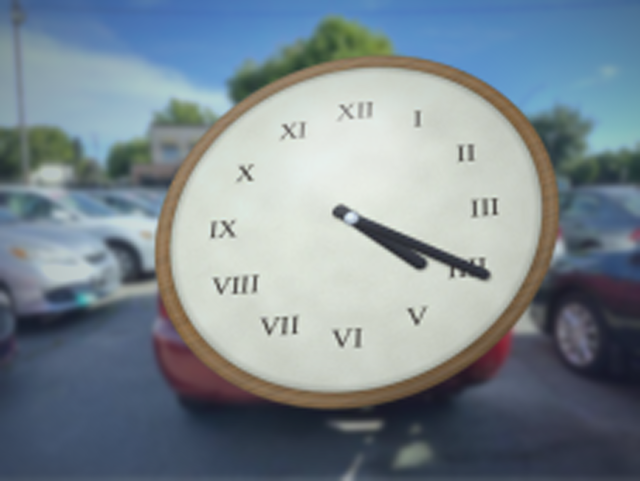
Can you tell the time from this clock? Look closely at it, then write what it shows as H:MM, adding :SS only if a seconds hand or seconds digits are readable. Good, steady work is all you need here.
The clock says 4:20
